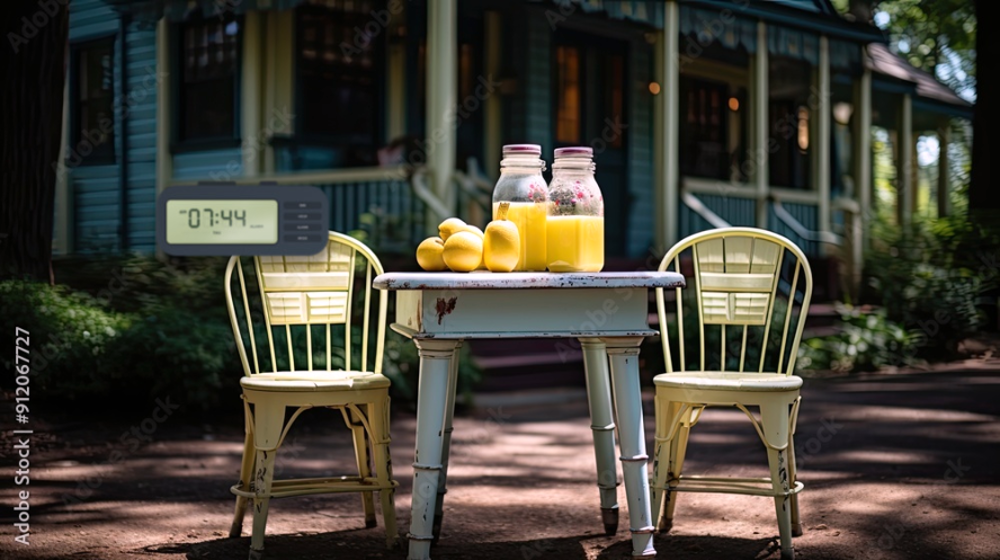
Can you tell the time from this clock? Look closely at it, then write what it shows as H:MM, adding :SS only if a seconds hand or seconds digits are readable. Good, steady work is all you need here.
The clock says 7:44
